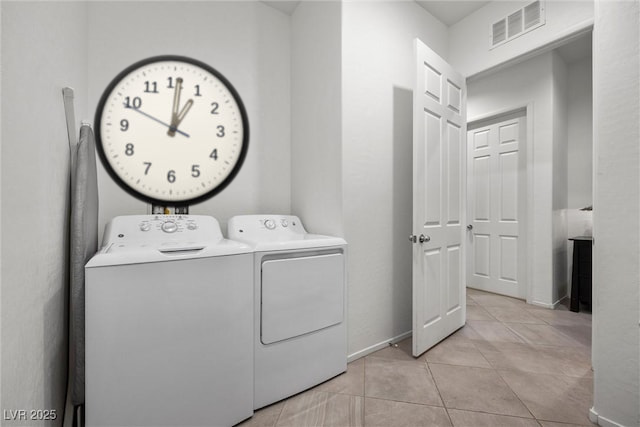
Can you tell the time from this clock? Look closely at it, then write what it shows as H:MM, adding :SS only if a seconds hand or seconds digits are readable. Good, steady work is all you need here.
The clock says 1:00:49
